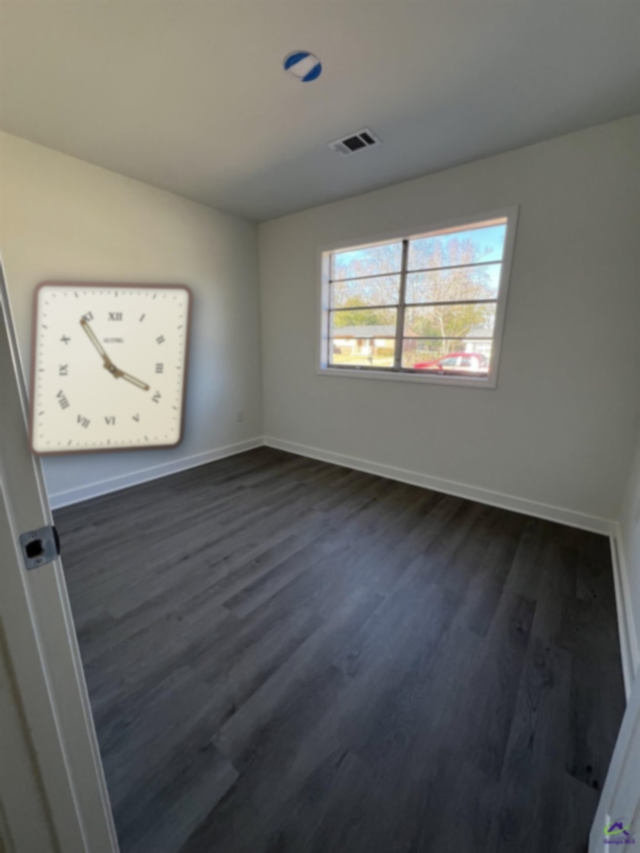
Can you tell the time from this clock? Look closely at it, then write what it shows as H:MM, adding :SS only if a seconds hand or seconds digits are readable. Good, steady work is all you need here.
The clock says 3:54
